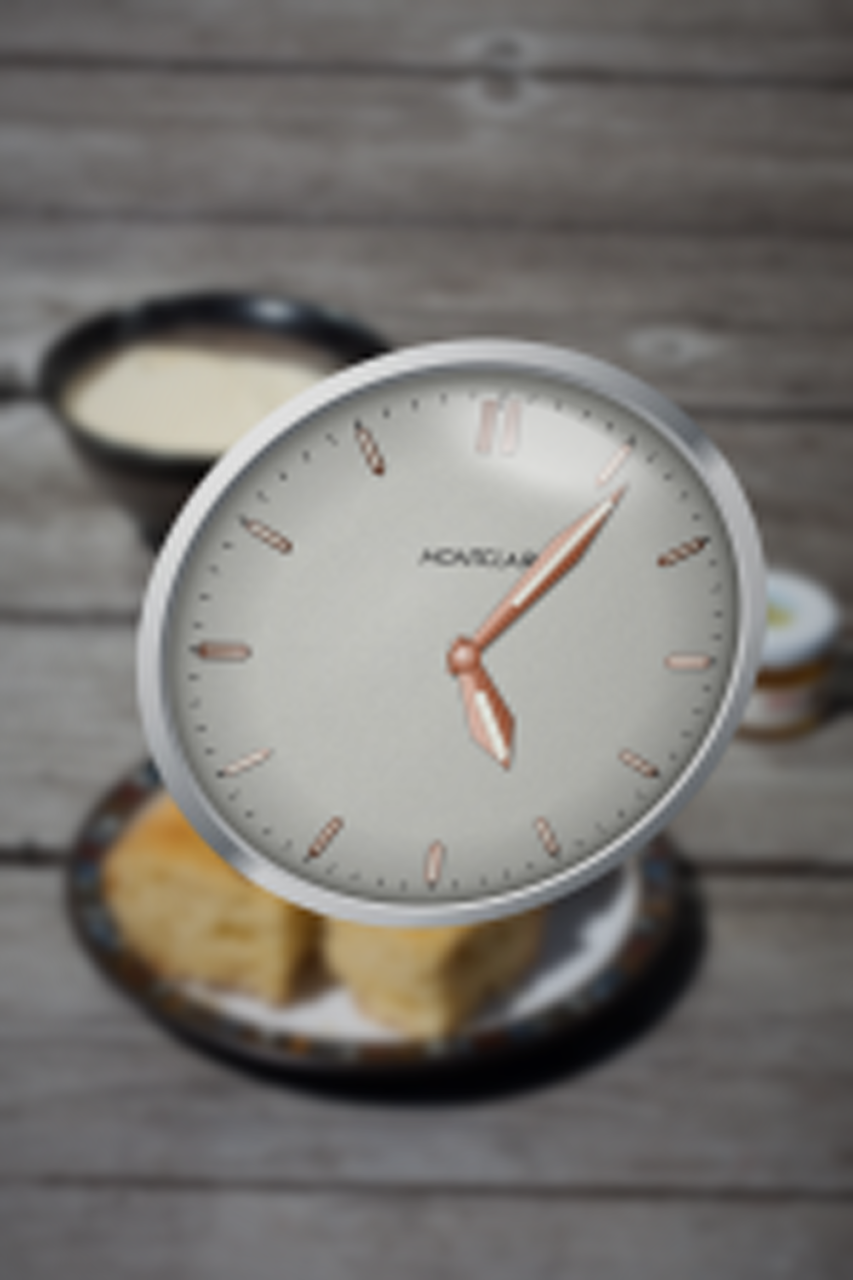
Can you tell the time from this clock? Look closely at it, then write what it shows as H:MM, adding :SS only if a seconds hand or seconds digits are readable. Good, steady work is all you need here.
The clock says 5:06
